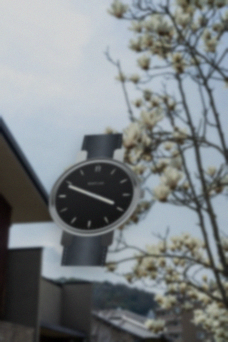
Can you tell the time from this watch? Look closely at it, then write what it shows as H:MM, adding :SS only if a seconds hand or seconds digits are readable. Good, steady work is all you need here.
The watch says 3:49
